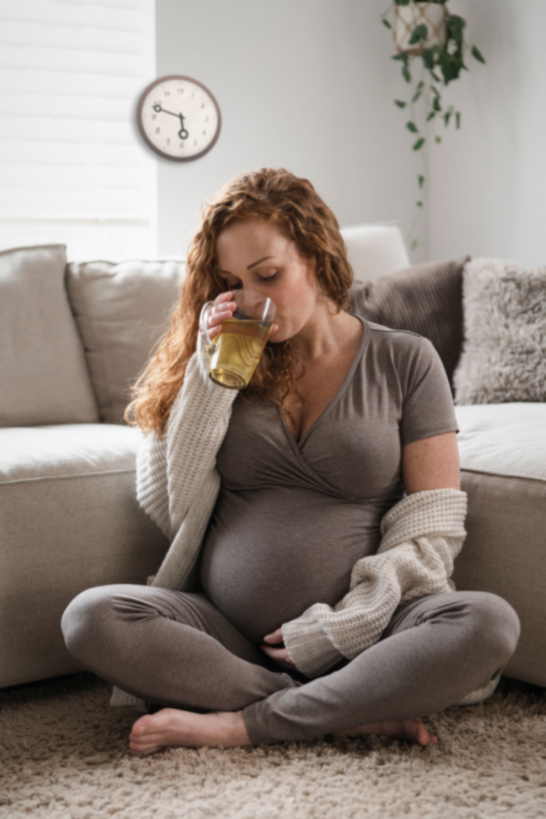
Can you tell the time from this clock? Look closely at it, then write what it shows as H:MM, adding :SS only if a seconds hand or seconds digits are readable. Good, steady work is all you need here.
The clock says 5:48
